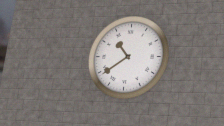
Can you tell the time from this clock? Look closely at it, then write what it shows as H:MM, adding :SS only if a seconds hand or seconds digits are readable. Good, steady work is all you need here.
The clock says 10:39
